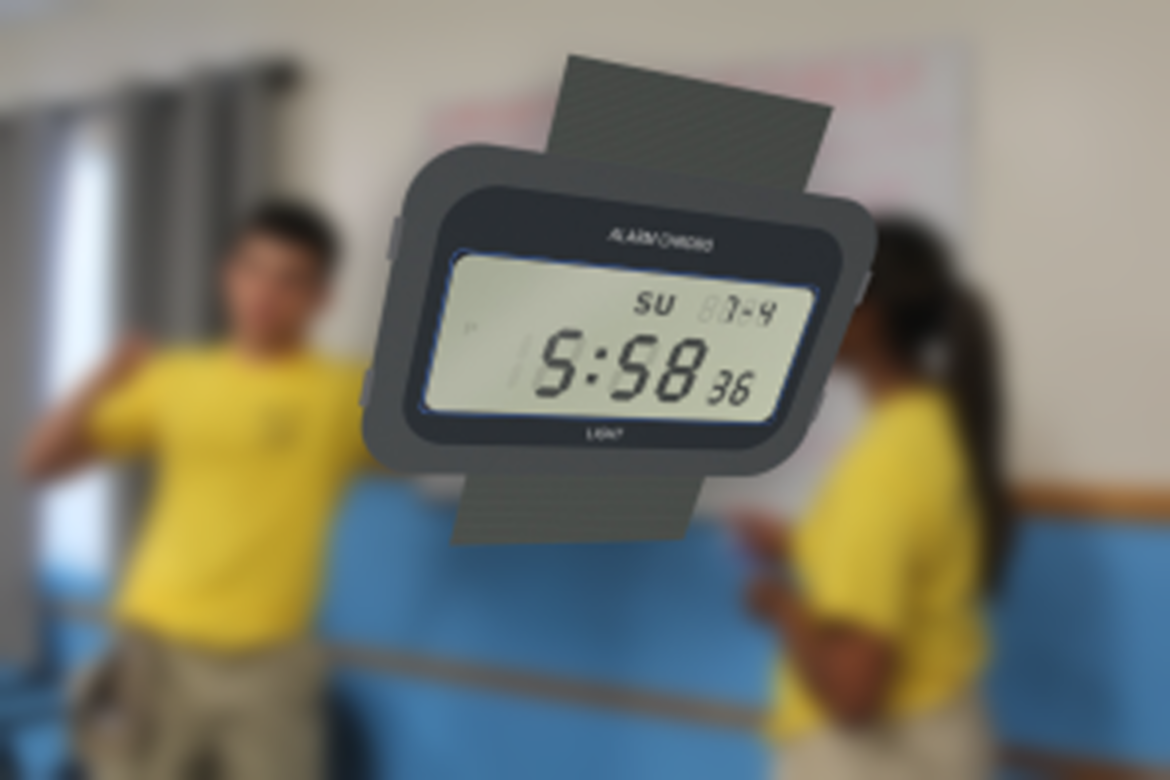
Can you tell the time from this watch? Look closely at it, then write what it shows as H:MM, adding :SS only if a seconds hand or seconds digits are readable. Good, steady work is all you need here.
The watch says 5:58:36
